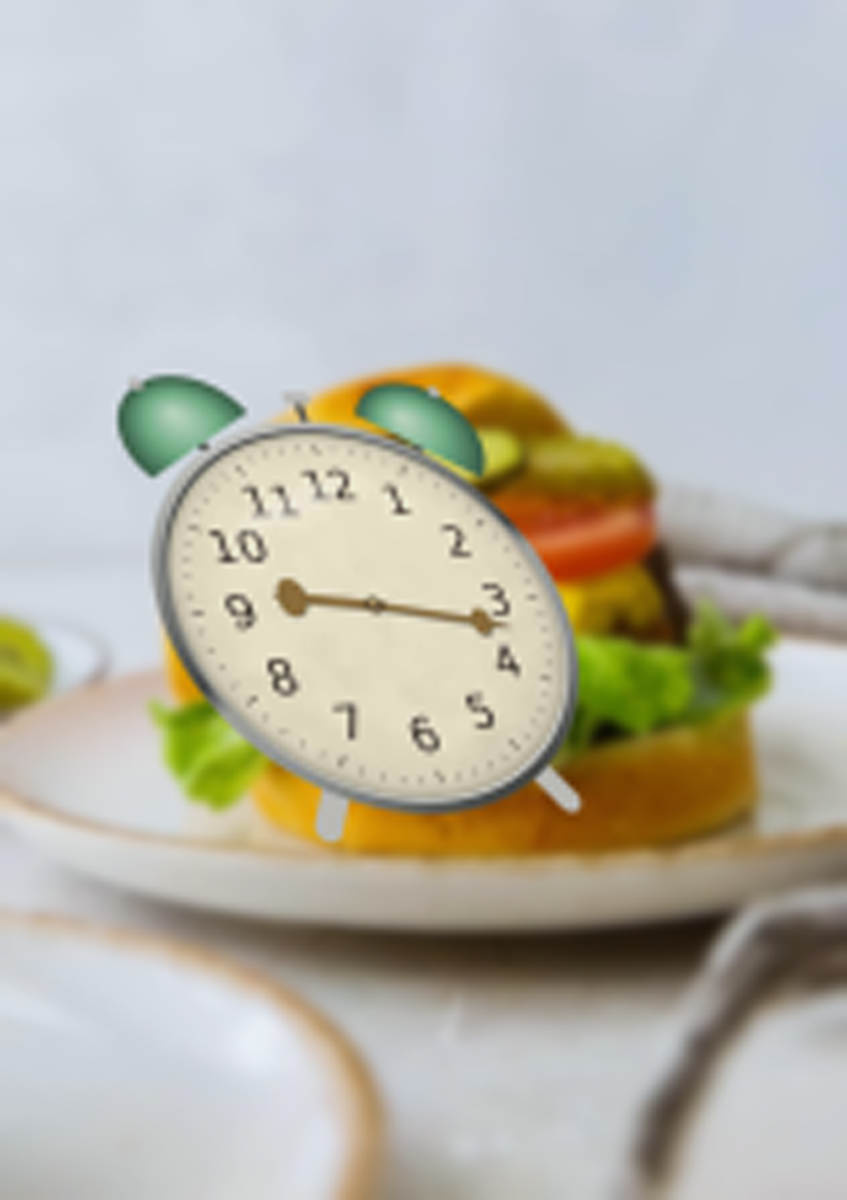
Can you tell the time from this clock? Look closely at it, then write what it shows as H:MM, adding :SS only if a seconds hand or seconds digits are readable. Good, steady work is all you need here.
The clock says 9:17
